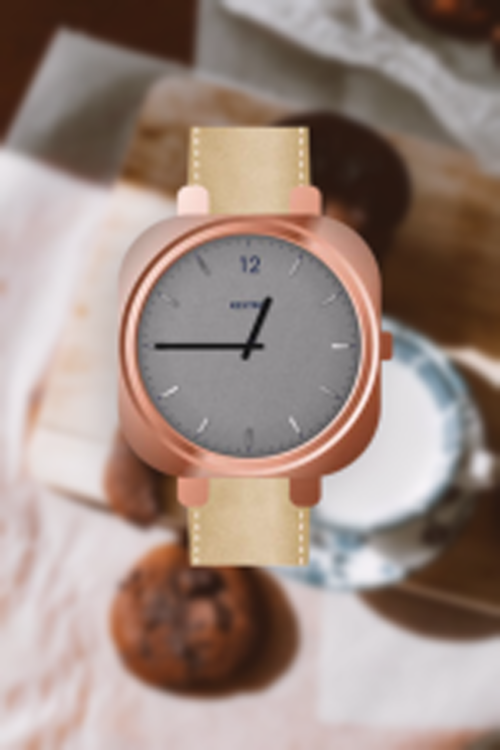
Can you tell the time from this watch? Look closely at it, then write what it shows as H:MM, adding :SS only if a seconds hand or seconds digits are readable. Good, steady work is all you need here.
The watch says 12:45
